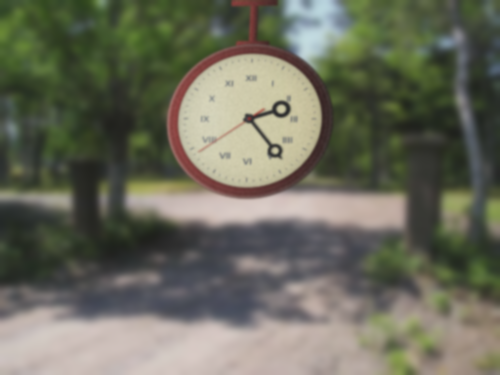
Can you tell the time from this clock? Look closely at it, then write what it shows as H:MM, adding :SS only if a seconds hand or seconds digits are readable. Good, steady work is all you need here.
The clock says 2:23:39
